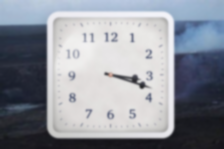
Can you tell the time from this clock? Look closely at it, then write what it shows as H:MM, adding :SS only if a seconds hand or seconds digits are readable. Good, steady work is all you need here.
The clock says 3:18
